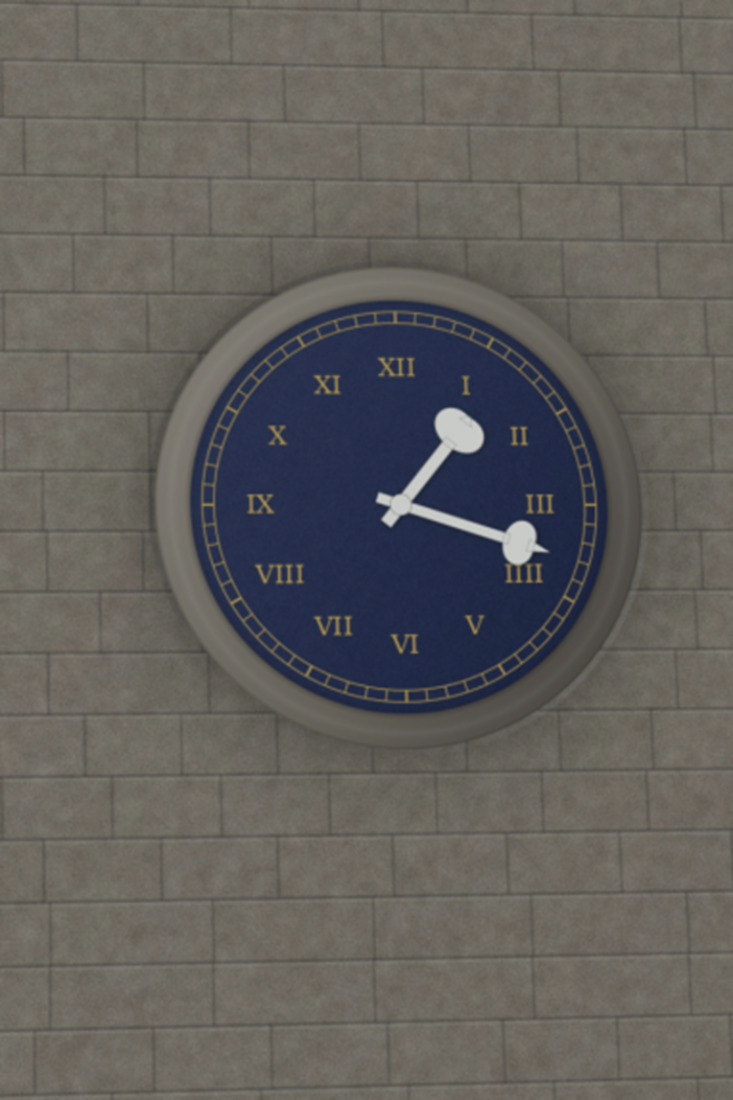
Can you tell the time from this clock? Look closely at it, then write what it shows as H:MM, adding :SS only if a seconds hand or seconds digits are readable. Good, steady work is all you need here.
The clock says 1:18
